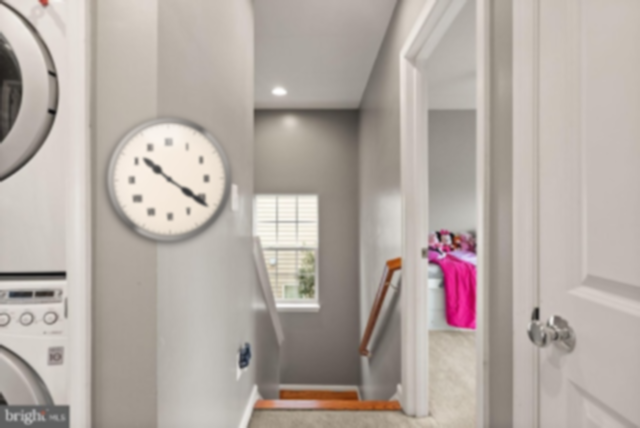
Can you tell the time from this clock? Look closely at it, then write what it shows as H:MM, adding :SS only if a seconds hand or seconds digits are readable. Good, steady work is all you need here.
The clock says 10:21
